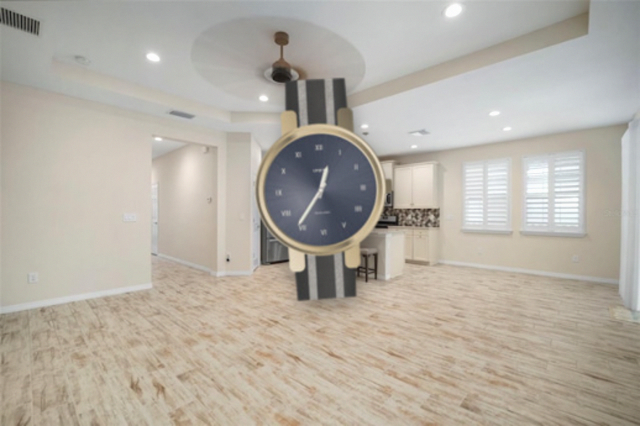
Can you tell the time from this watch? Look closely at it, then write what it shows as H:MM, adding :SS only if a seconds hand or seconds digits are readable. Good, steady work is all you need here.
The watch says 12:36
